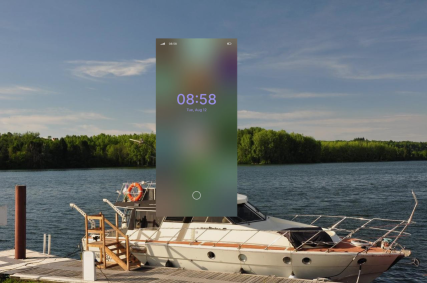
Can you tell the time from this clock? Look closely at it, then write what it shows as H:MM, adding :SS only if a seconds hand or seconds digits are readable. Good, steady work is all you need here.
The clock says 8:58
